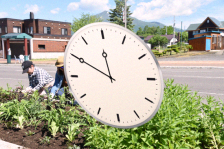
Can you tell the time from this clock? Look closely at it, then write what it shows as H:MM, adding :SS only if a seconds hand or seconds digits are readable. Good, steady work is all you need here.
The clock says 11:50
